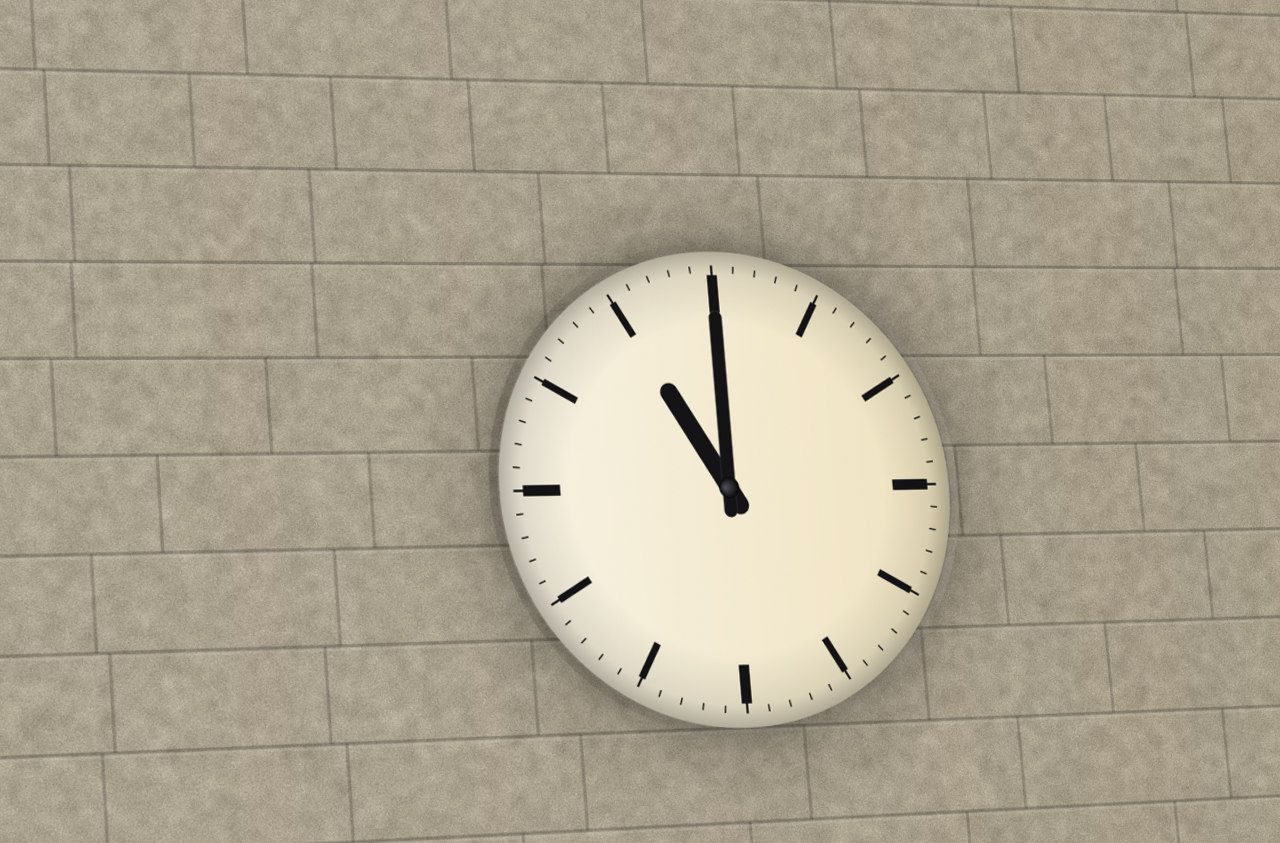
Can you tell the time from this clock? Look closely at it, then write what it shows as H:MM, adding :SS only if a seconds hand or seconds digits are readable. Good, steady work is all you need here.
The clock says 11:00
